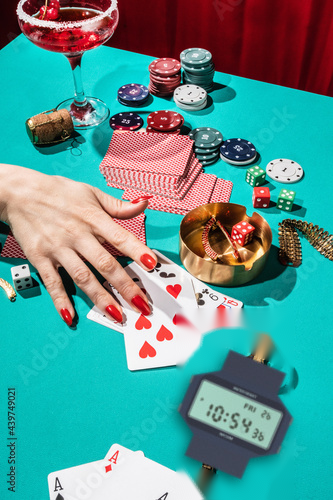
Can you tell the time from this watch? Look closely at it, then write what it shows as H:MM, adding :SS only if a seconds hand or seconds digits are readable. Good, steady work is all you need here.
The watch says 10:54:36
